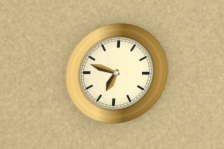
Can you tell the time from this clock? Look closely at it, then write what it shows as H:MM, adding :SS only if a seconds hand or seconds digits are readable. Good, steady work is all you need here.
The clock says 6:48
